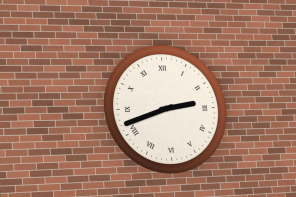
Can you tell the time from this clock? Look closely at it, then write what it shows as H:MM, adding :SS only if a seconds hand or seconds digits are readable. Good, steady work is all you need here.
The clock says 2:42
